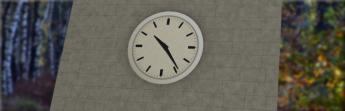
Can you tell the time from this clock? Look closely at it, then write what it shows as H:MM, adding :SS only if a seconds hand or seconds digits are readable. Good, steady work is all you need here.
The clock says 10:24
